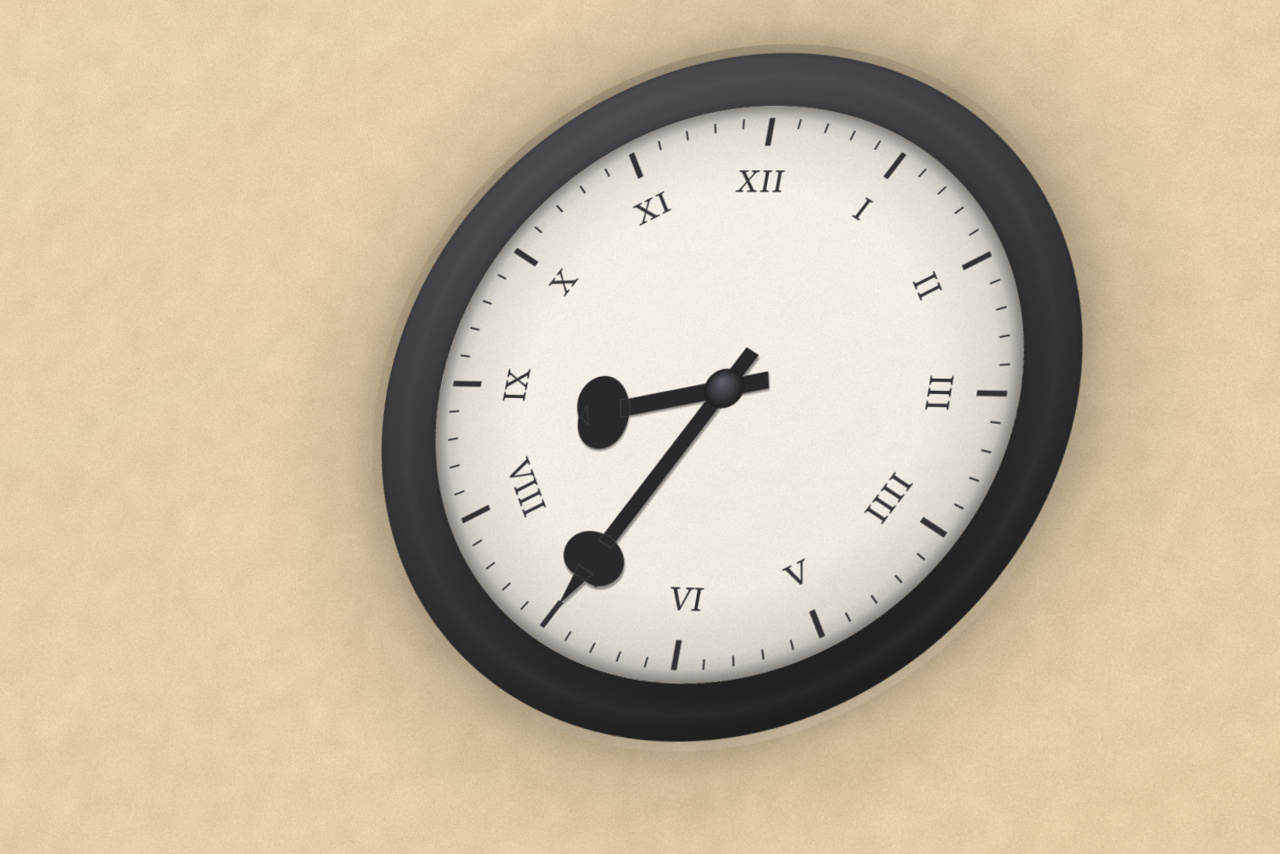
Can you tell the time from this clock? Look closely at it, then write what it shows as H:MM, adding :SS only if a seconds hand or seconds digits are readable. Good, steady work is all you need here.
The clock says 8:35
